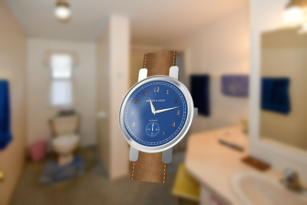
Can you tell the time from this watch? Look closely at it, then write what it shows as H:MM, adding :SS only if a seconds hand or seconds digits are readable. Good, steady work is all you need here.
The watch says 11:13
